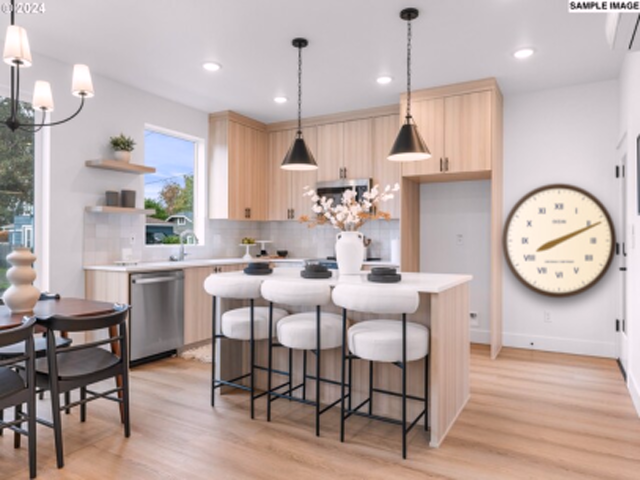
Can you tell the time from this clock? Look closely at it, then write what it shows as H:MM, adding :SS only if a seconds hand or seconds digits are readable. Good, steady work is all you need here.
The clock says 8:11
